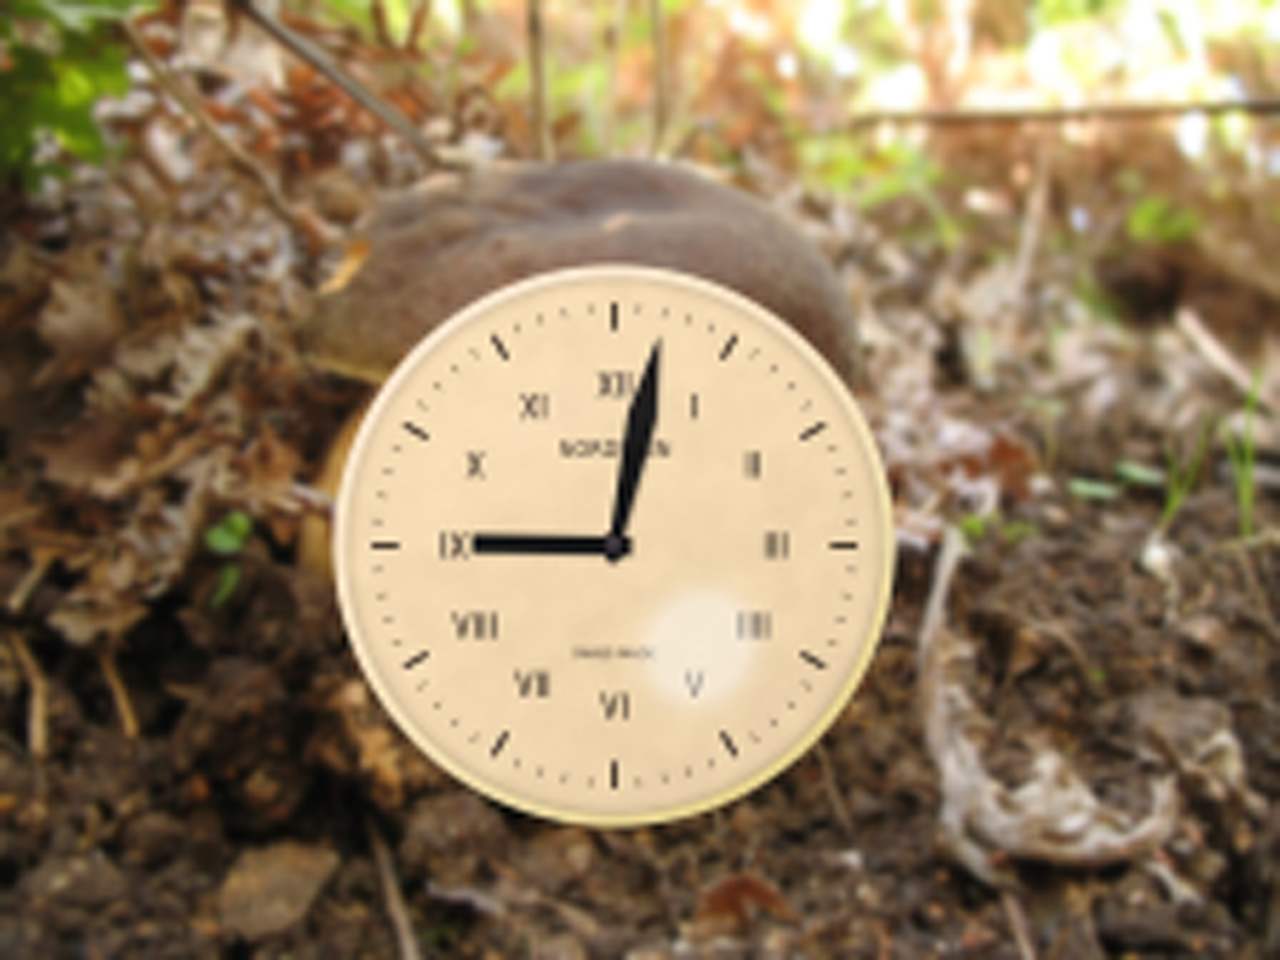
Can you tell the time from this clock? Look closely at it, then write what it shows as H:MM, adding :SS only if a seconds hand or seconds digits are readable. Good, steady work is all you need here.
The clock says 9:02
